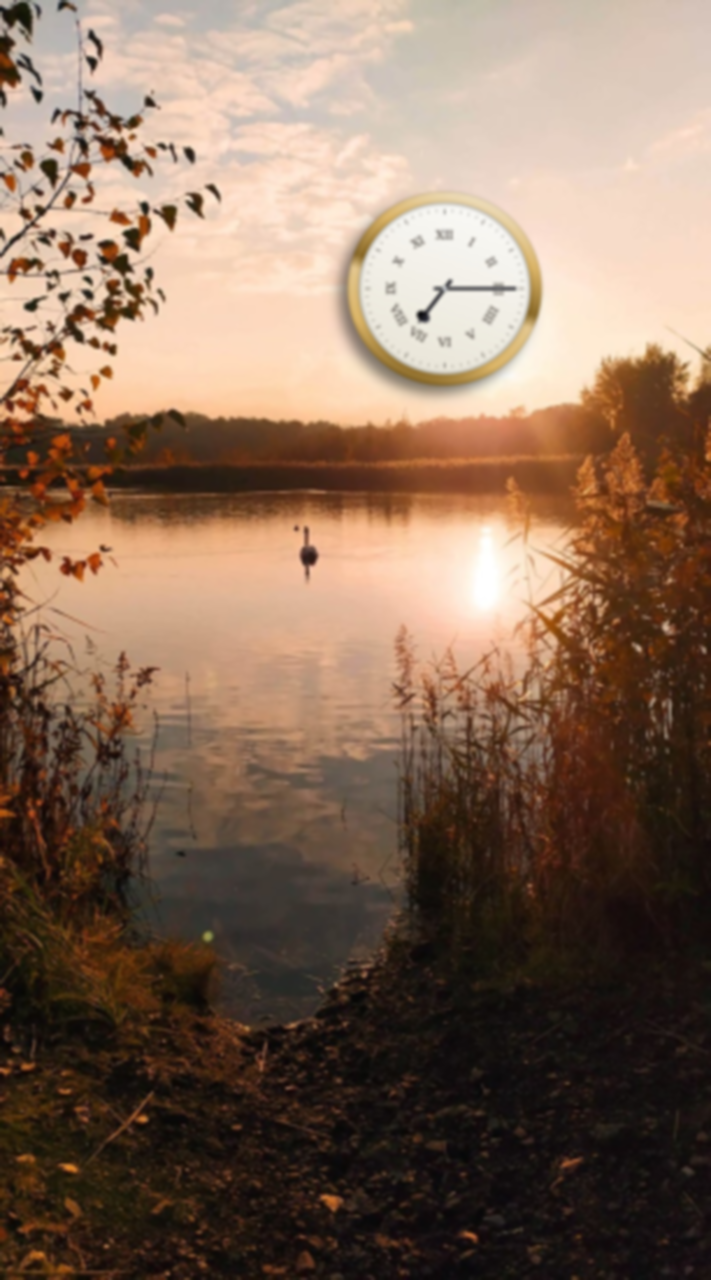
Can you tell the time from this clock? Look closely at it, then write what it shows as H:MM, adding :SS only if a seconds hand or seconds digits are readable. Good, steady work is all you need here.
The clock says 7:15
